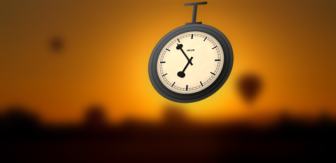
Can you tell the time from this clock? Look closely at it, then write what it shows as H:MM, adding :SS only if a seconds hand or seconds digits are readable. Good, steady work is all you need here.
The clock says 6:54
